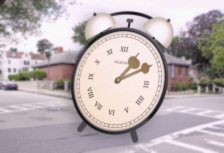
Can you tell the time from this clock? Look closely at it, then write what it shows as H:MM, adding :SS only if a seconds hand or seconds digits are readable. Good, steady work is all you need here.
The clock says 1:10
